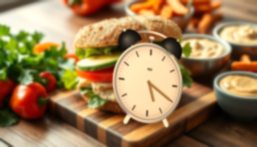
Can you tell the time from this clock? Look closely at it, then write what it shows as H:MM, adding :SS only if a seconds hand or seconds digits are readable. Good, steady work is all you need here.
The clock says 5:20
